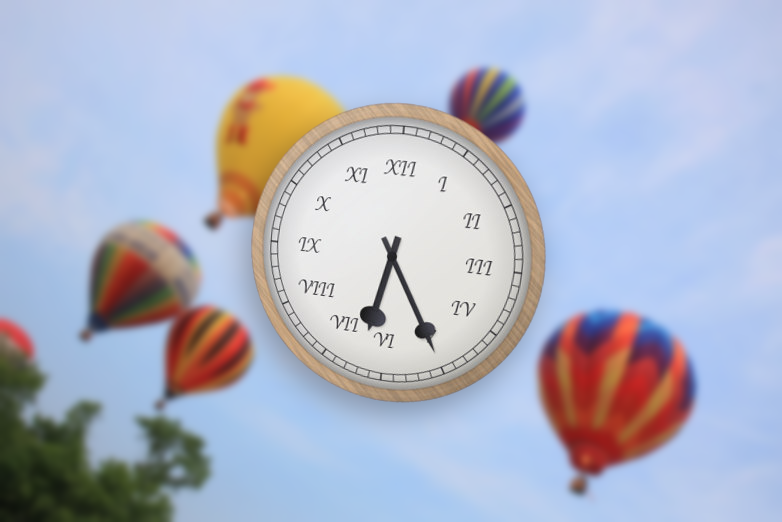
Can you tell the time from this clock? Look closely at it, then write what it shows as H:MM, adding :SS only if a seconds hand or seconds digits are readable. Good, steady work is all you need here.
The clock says 6:25
